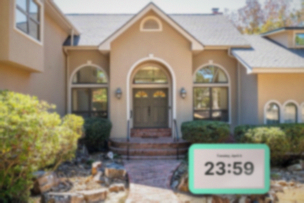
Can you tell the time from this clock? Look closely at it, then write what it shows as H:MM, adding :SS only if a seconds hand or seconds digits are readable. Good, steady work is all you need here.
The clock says 23:59
